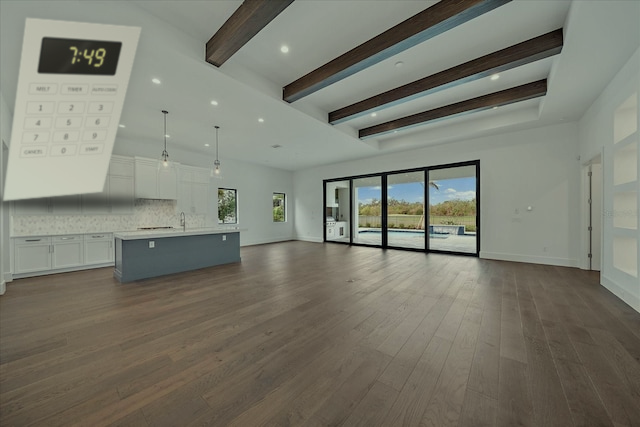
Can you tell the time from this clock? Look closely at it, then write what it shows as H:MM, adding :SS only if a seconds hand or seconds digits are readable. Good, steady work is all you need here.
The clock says 7:49
